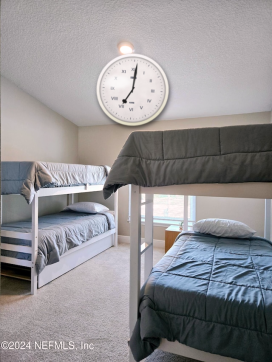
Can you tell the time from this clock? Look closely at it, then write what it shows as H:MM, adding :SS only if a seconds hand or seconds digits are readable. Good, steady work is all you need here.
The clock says 7:01
